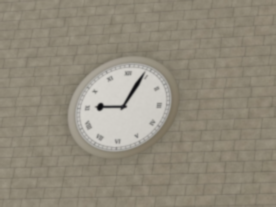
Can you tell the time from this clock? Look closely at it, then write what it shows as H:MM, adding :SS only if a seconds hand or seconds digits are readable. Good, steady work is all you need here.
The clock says 9:04
